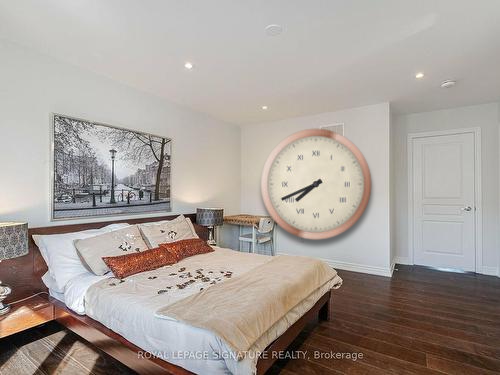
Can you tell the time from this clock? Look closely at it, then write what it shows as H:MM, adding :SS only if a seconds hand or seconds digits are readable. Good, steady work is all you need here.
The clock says 7:41
